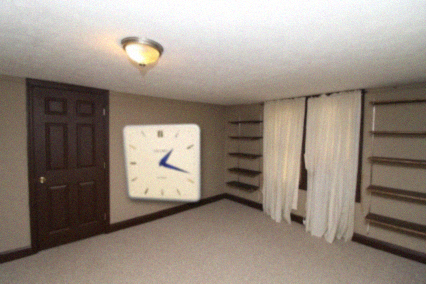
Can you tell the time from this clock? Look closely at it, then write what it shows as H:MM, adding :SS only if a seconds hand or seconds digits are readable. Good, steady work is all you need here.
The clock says 1:18
